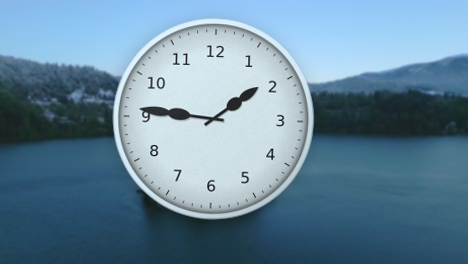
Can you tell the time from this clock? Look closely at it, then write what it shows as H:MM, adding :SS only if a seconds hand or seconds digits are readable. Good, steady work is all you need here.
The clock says 1:46
